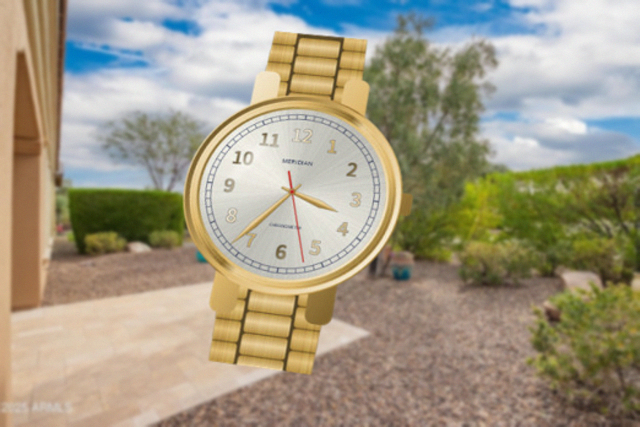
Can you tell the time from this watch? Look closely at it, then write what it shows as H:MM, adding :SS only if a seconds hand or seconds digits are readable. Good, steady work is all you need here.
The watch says 3:36:27
